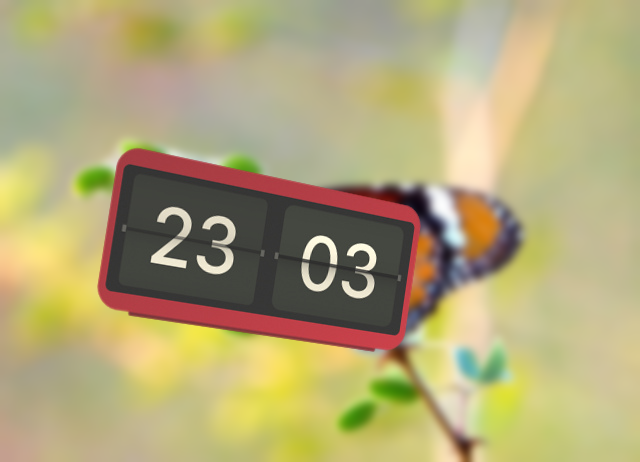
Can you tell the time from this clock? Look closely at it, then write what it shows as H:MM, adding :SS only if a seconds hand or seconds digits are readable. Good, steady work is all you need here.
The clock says 23:03
